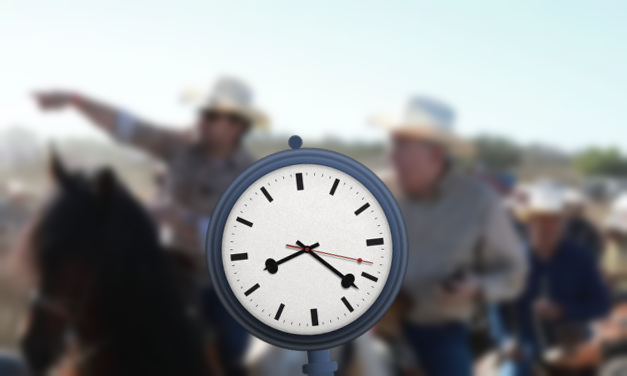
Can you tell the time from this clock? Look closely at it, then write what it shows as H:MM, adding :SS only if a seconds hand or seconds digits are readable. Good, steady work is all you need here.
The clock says 8:22:18
